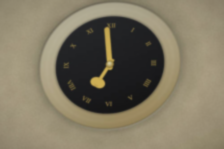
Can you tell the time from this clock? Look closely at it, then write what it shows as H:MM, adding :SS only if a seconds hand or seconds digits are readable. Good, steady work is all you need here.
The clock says 6:59
